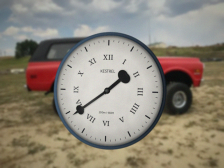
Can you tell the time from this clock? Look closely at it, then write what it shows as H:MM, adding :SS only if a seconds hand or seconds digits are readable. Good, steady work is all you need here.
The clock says 1:39
